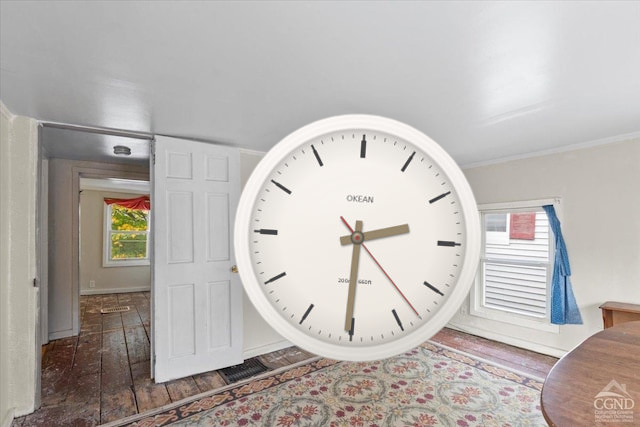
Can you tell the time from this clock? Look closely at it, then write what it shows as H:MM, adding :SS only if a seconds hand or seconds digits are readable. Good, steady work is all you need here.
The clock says 2:30:23
